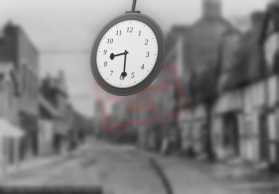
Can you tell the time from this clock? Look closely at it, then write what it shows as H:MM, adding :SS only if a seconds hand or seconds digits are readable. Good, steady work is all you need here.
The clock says 8:29
